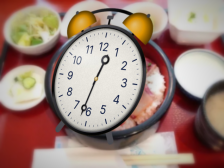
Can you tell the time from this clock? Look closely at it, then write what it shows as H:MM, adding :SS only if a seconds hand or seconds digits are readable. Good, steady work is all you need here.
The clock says 12:32
